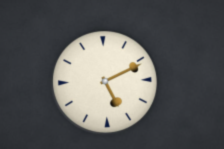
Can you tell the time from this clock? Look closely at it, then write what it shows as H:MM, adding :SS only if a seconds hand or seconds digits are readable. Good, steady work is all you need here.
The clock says 5:11
